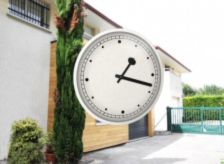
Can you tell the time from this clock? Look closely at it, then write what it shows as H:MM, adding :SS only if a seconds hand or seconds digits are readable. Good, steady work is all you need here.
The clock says 1:18
